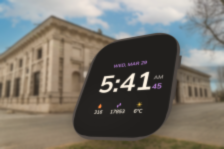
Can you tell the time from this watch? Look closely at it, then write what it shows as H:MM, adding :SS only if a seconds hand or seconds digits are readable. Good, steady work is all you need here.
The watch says 5:41
